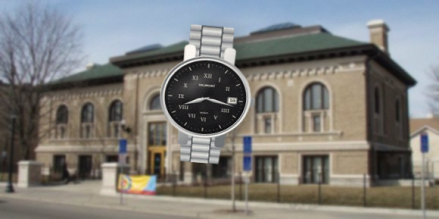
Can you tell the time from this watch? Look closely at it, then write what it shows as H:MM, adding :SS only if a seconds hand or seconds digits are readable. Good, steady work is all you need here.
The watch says 8:17
